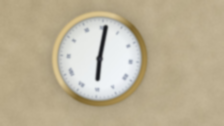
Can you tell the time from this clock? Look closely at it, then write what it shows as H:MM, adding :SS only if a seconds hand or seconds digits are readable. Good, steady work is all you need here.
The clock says 6:01
